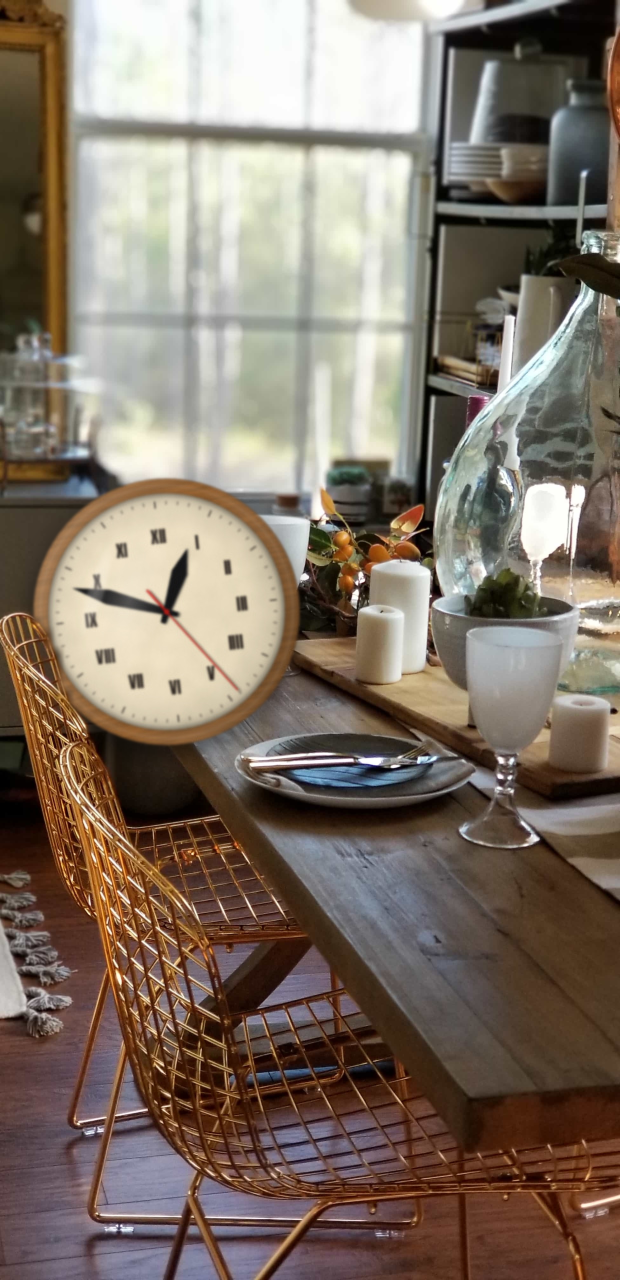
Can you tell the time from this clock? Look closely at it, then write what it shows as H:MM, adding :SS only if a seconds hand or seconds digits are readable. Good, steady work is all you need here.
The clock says 12:48:24
